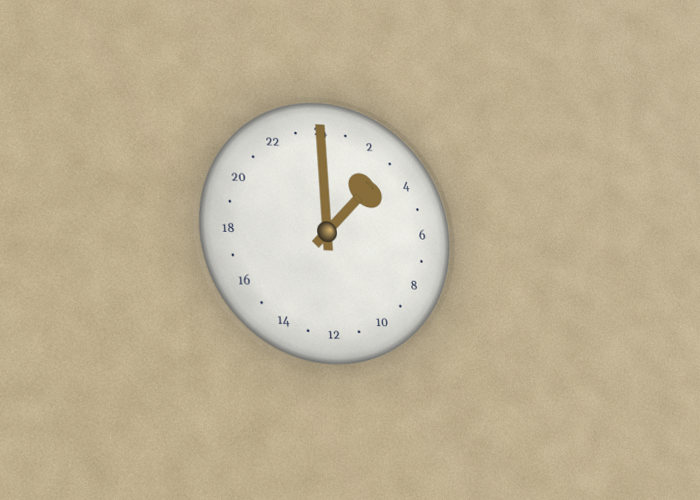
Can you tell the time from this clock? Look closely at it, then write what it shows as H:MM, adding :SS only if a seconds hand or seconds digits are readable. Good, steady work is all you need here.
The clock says 3:00
